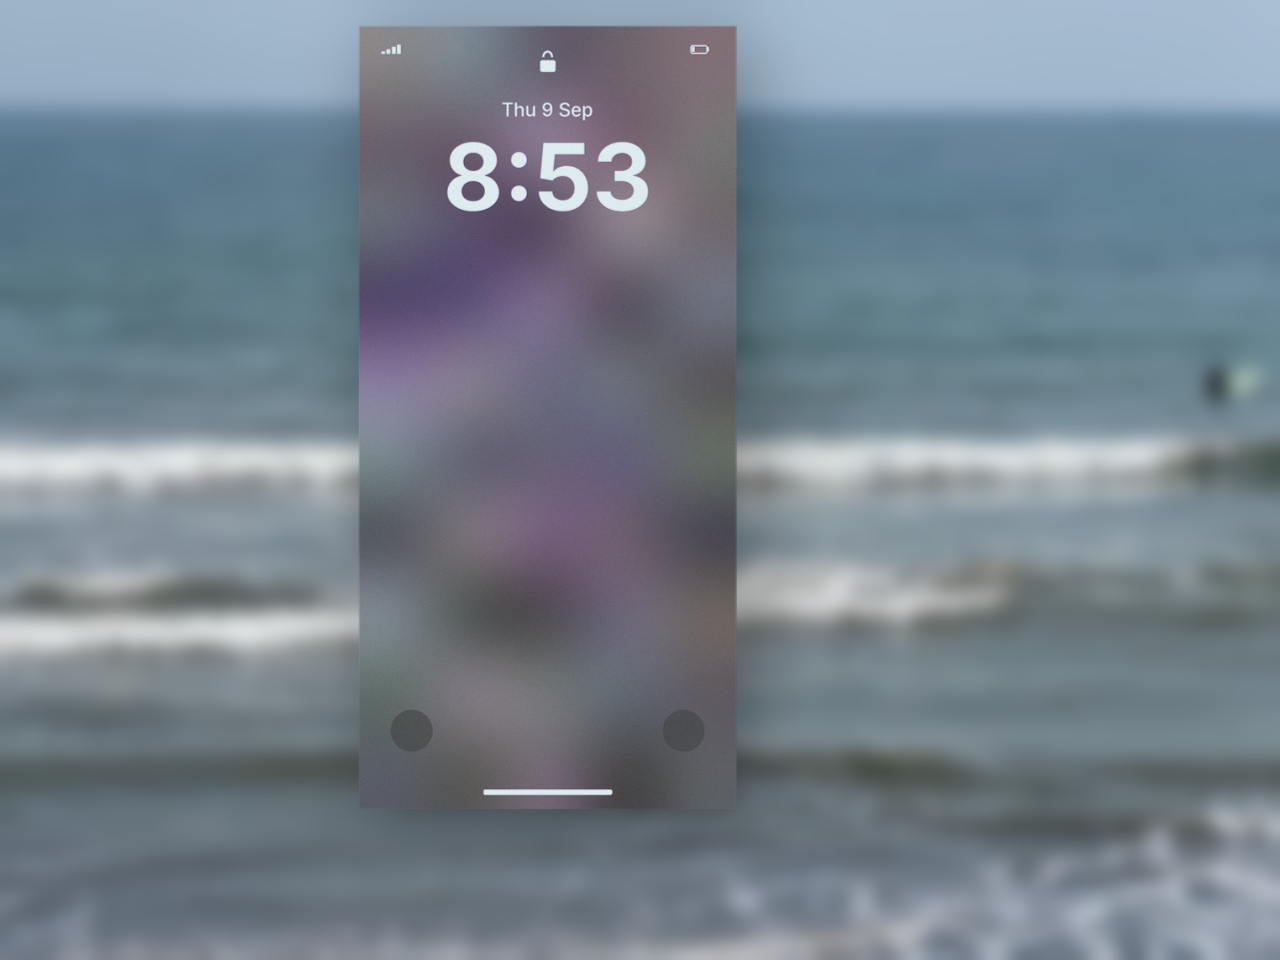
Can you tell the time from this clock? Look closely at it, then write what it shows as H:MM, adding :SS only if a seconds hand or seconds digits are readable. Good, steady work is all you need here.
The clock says 8:53
